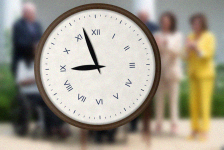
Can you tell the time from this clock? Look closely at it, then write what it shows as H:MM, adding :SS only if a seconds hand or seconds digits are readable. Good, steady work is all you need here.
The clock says 8:57
